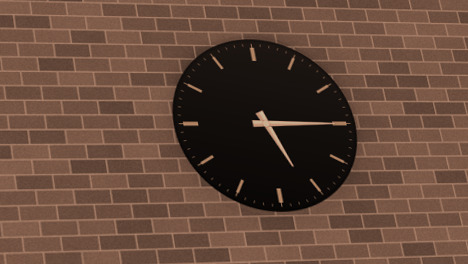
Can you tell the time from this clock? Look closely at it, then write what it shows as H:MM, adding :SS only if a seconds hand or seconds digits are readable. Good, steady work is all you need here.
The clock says 5:15
